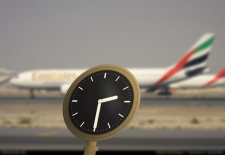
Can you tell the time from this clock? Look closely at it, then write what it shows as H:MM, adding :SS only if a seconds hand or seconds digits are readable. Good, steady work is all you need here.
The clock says 2:30
